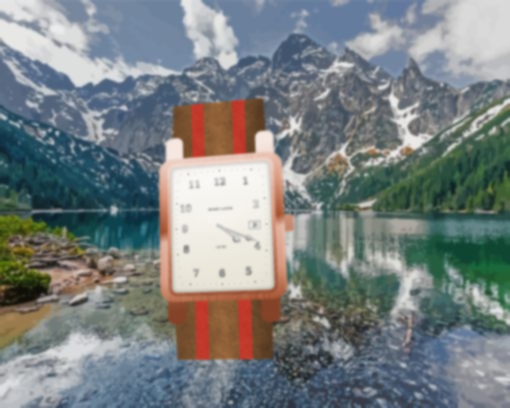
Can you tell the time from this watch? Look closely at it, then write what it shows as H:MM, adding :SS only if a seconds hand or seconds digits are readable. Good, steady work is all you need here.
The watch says 4:19
